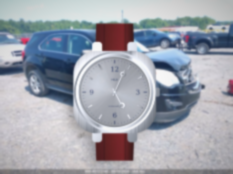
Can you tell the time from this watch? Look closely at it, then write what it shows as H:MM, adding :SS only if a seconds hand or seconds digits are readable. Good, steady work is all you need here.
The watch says 5:04
